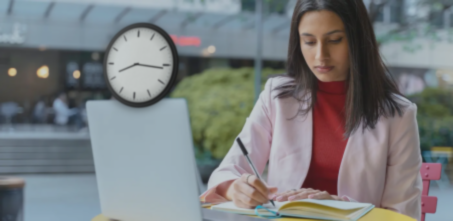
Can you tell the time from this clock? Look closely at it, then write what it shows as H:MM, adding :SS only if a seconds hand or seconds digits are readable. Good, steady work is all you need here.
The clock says 8:16
